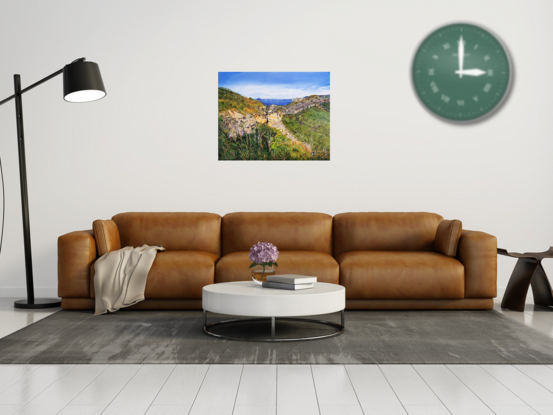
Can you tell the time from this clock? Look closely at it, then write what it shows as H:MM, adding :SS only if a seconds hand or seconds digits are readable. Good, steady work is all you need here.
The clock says 3:00
